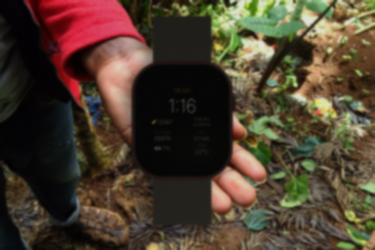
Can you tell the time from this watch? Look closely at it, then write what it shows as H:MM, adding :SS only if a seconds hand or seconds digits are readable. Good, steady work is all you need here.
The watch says 1:16
